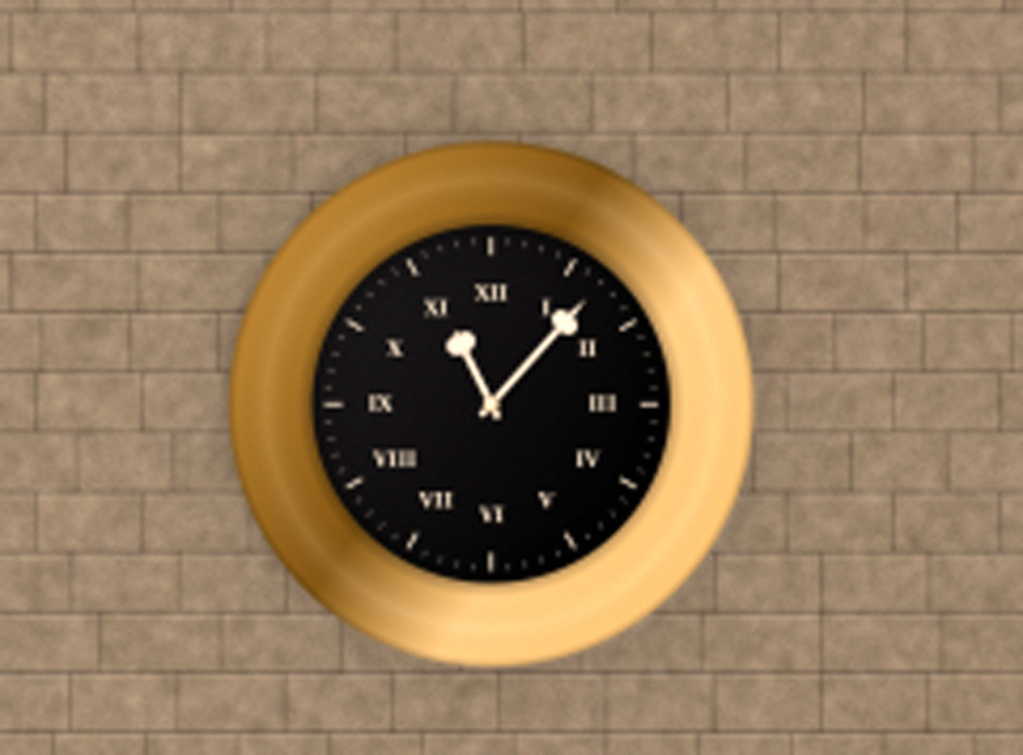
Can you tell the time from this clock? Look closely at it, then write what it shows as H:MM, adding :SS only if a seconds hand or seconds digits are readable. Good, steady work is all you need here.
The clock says 11:07
